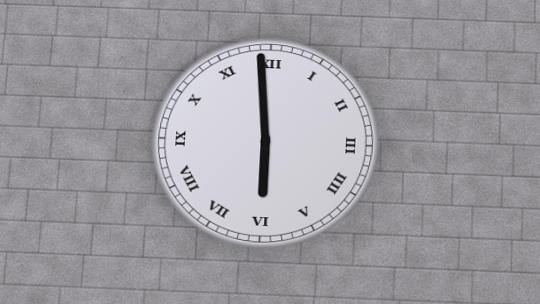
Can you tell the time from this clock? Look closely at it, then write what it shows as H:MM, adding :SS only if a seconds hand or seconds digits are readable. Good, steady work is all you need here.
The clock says 5:59
